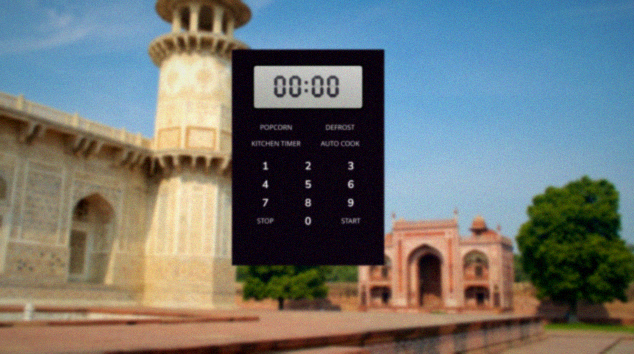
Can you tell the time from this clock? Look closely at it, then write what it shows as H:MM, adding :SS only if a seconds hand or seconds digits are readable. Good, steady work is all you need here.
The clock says 0:00
